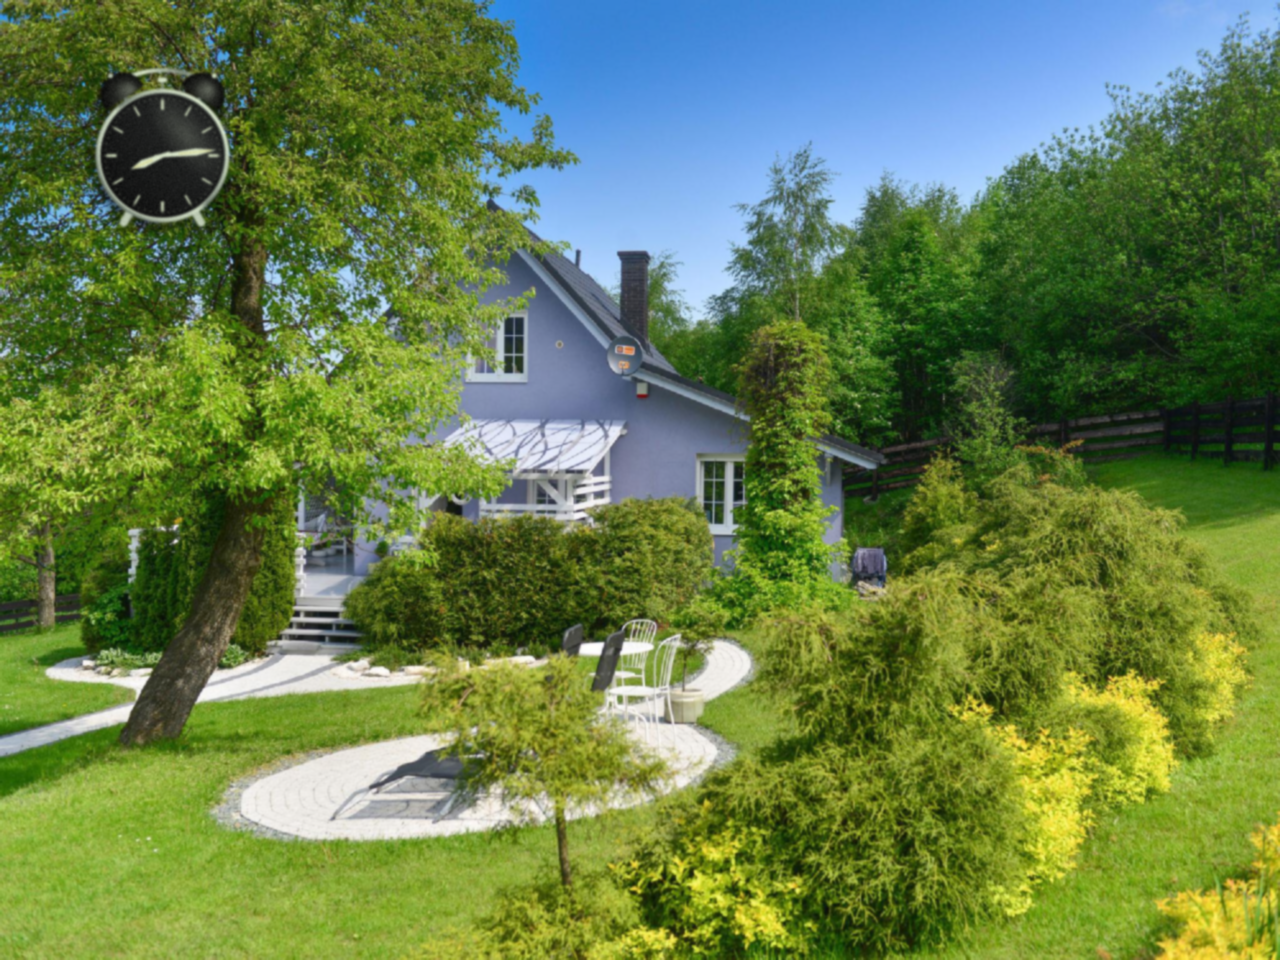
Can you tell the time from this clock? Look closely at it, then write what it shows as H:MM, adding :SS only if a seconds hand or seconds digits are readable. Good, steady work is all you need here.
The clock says 8:14
